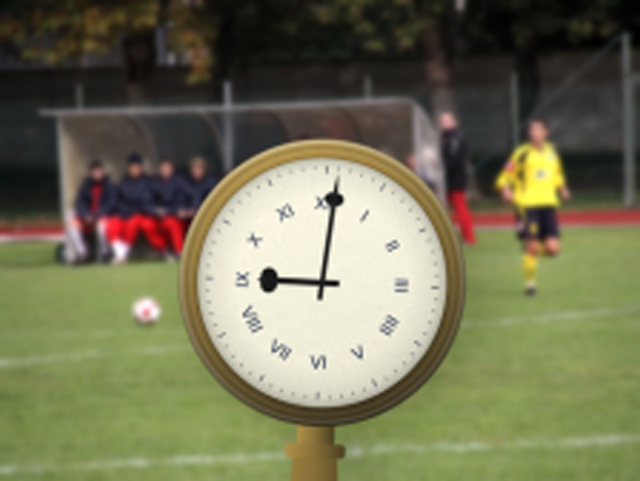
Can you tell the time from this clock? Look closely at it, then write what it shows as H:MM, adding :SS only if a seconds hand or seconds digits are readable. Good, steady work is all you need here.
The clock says 9:01
